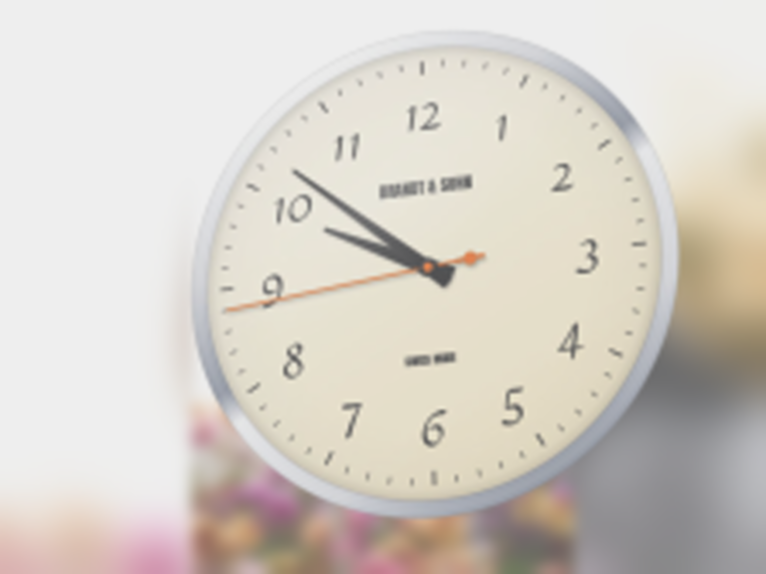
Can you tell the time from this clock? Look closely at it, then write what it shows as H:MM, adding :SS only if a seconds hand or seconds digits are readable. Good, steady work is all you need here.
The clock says 9:51:44
